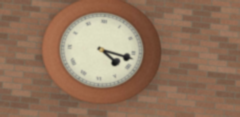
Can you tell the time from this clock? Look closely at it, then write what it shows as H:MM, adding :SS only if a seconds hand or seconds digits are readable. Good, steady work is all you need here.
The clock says 4:17
